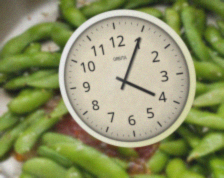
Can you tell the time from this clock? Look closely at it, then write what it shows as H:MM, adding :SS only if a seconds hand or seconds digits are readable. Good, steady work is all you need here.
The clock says 4:05
